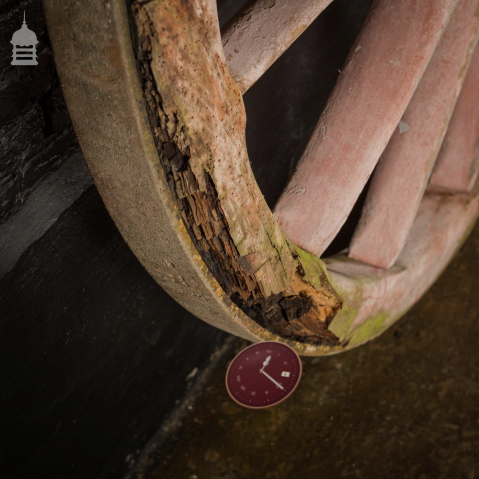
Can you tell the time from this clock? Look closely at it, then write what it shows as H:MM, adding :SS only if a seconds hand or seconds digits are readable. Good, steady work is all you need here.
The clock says 12:20
